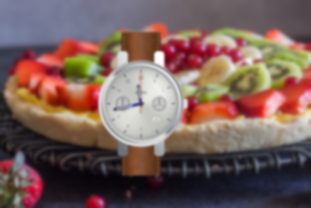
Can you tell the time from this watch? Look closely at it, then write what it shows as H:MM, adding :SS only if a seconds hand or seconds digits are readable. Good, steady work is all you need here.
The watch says 11:43
